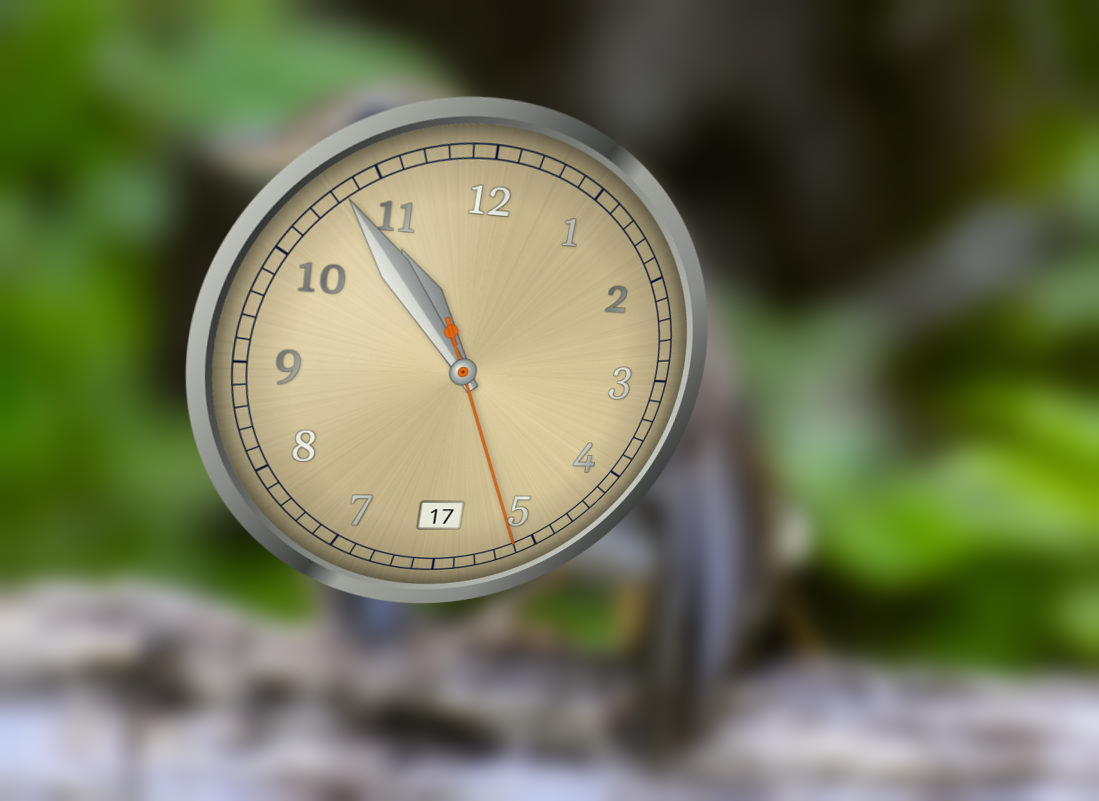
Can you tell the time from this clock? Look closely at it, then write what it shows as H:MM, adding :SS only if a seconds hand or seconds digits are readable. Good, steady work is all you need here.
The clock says 10:53:26
